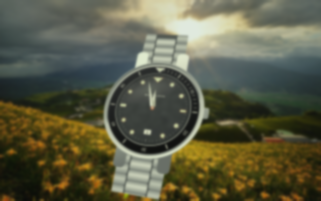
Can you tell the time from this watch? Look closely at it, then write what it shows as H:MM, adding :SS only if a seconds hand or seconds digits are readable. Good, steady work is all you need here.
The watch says 11:57
